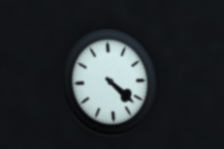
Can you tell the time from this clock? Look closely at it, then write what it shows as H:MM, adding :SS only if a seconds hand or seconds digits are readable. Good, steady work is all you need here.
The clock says 4:22
